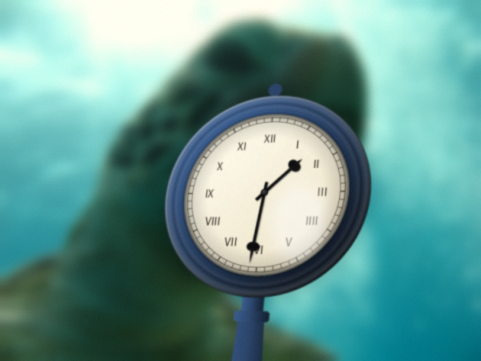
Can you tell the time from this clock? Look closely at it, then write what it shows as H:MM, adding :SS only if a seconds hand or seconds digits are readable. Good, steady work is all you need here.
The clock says 1:31
